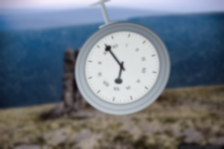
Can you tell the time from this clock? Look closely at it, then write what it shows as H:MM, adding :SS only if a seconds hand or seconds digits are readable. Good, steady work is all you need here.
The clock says 6:57
